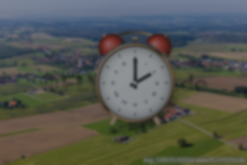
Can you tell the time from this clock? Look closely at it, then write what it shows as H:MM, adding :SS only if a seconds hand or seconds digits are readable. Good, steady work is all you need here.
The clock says 2:00
